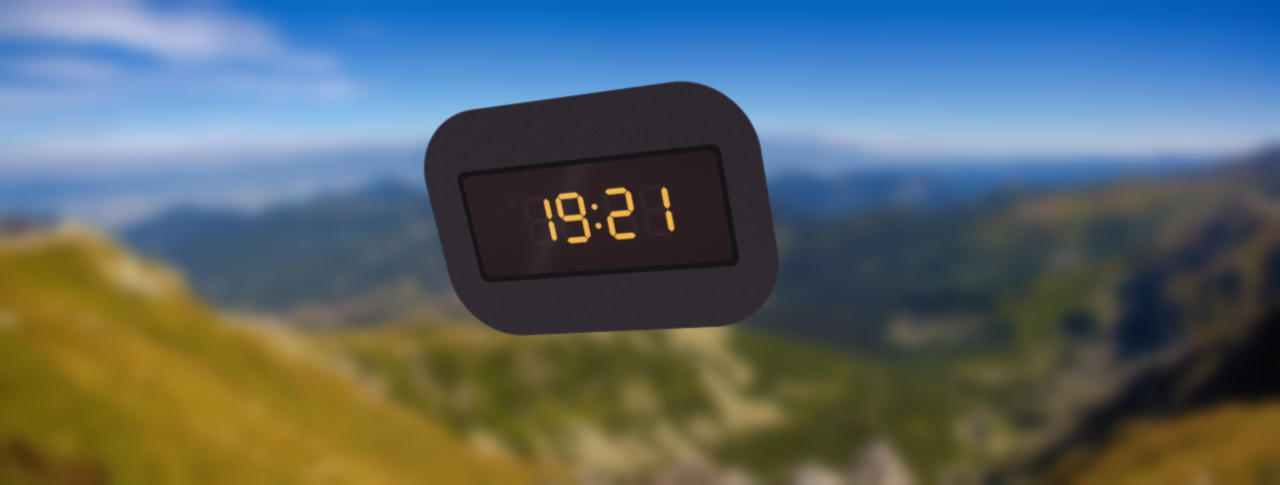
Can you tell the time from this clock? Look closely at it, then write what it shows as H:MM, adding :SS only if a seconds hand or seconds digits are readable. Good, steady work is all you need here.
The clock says 19:21
